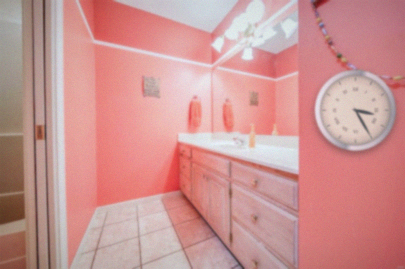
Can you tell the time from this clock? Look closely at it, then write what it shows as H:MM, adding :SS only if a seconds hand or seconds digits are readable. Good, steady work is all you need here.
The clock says 3:25
